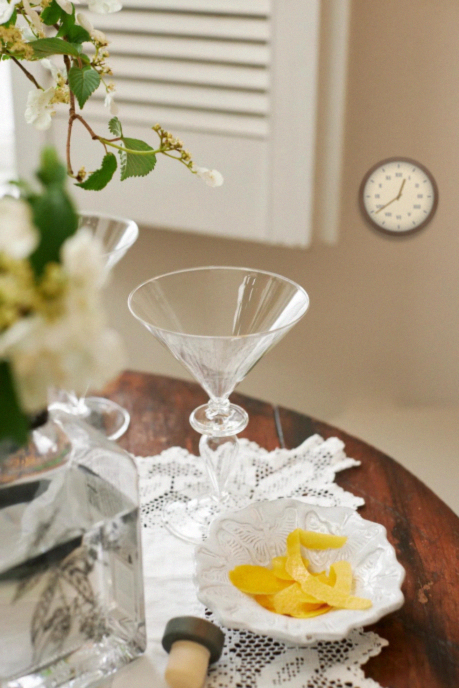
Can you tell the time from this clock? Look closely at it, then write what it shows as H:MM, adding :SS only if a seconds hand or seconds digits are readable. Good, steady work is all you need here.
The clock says 12:39
